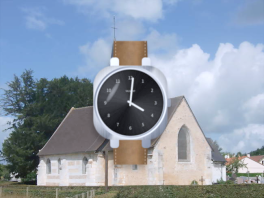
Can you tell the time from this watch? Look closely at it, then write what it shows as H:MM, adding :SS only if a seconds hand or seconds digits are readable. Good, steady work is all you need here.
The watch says 4:01
